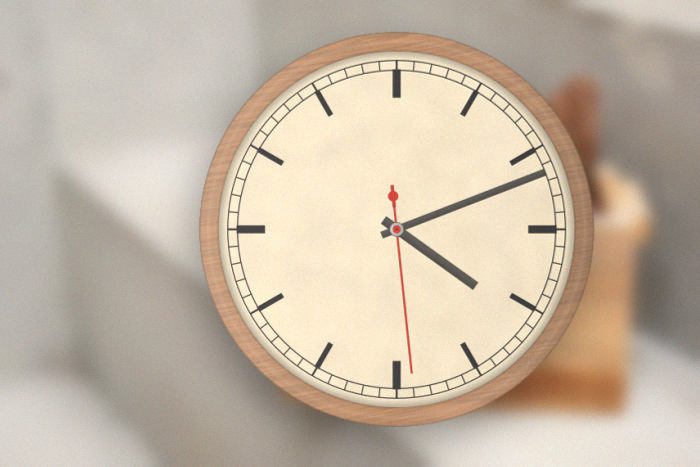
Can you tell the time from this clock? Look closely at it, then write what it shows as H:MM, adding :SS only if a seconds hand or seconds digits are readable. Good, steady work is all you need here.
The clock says 4:11:29
